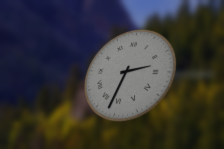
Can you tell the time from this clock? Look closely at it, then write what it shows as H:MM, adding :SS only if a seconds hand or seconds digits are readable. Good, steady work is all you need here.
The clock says 2:32
